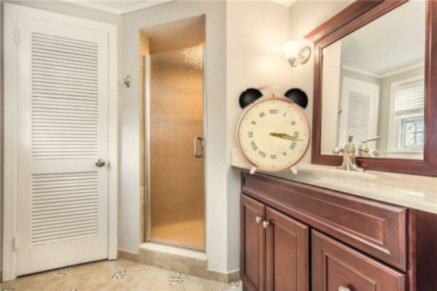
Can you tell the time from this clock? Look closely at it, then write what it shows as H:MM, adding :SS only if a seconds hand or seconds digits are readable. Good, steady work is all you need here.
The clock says 3:17
